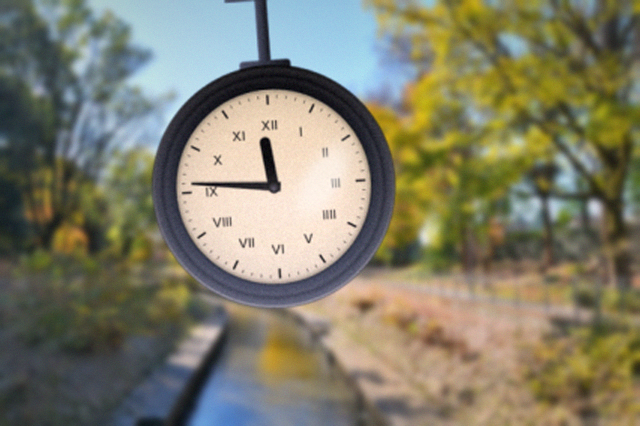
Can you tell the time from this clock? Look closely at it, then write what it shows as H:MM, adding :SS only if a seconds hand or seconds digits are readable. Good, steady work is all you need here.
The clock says 11:46
